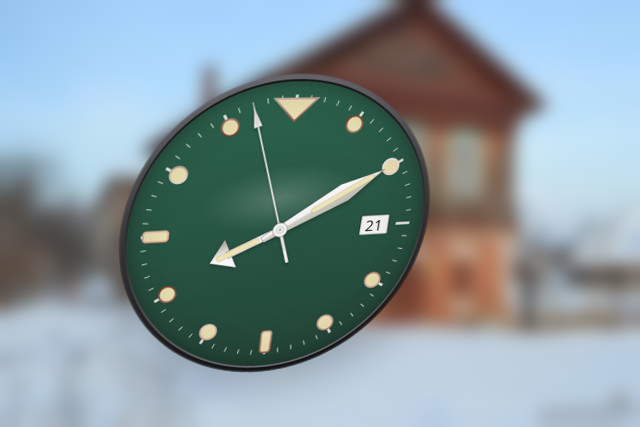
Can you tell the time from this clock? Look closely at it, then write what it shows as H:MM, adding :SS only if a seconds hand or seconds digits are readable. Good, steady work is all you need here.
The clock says 8:09:57
